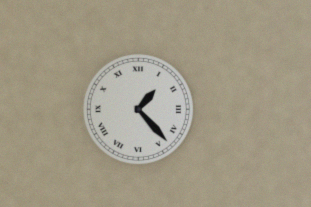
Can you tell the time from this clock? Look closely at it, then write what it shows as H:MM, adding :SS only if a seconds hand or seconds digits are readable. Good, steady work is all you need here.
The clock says 1:23
